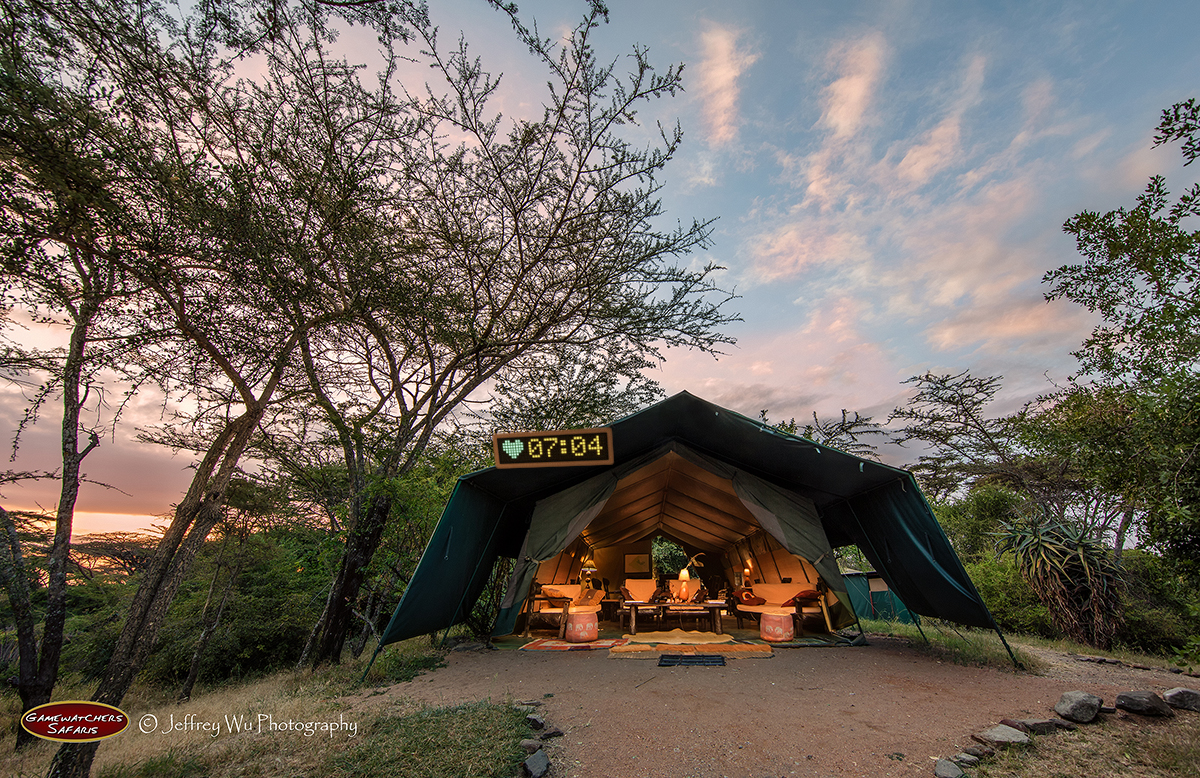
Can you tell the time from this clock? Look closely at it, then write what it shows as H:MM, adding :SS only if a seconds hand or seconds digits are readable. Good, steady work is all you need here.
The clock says 7:04
